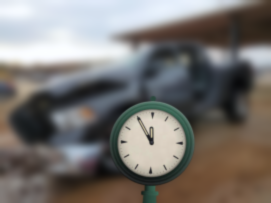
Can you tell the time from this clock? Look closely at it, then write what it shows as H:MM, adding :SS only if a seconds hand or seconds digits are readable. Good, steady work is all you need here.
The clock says 11:55
